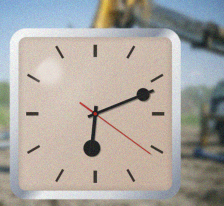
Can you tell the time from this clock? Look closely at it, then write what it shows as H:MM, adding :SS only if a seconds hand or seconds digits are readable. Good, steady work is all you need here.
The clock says 6:11:21
